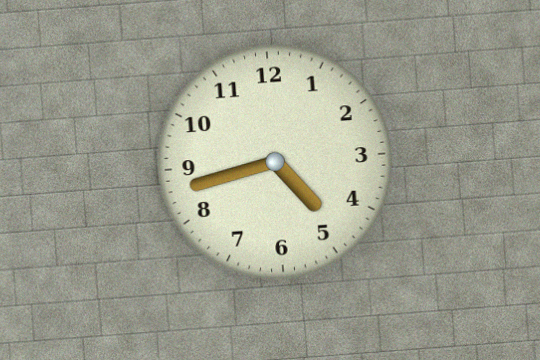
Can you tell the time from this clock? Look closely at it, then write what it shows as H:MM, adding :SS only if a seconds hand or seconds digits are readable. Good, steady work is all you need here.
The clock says 4:43
